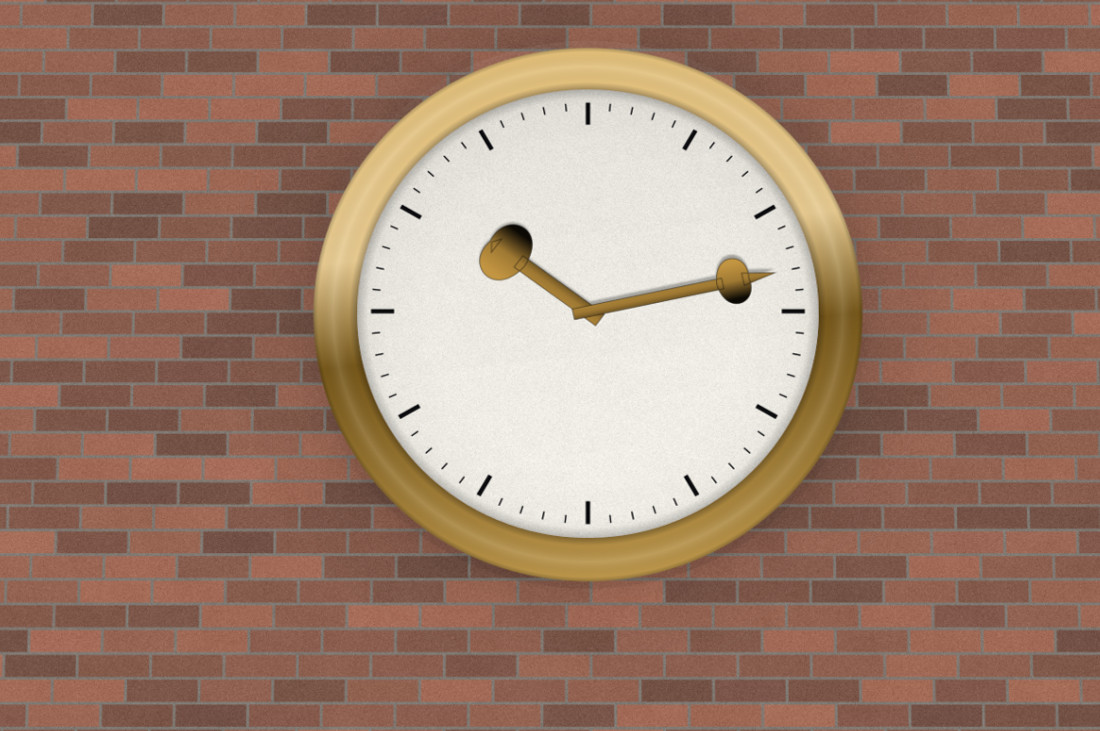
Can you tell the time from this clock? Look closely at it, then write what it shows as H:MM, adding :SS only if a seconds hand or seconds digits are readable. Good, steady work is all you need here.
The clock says 10:13
